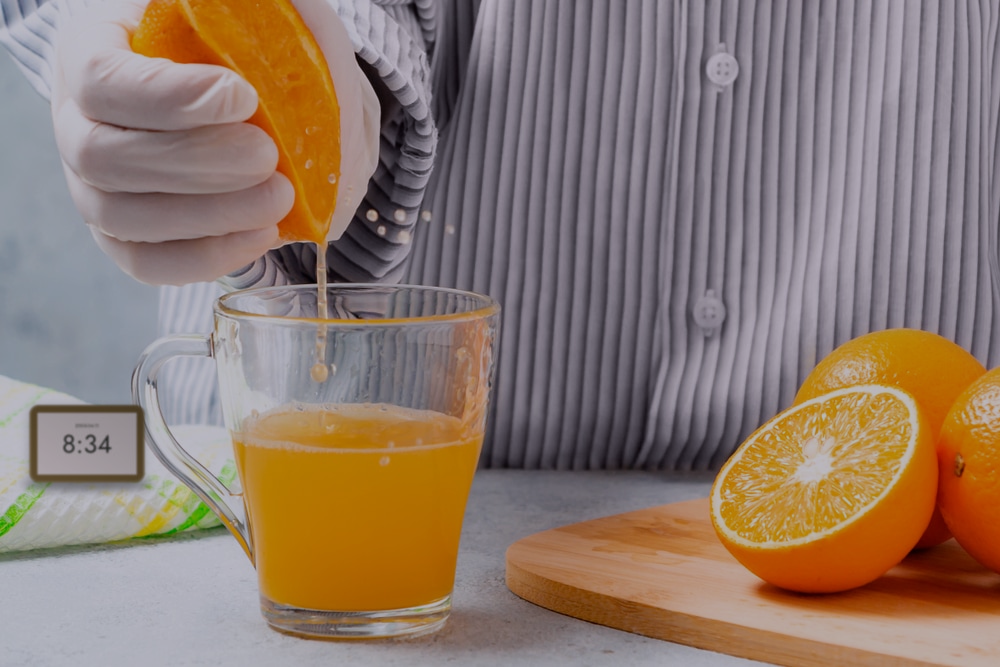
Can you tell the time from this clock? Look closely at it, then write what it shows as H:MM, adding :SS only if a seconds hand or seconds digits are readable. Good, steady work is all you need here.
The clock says 8:34
